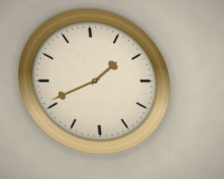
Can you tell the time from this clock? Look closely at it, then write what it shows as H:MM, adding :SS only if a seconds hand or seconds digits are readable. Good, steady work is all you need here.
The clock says 1:41
